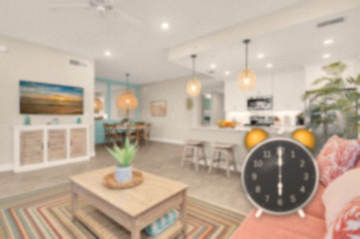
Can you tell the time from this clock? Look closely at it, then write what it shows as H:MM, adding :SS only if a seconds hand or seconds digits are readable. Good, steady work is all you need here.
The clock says 6:00
